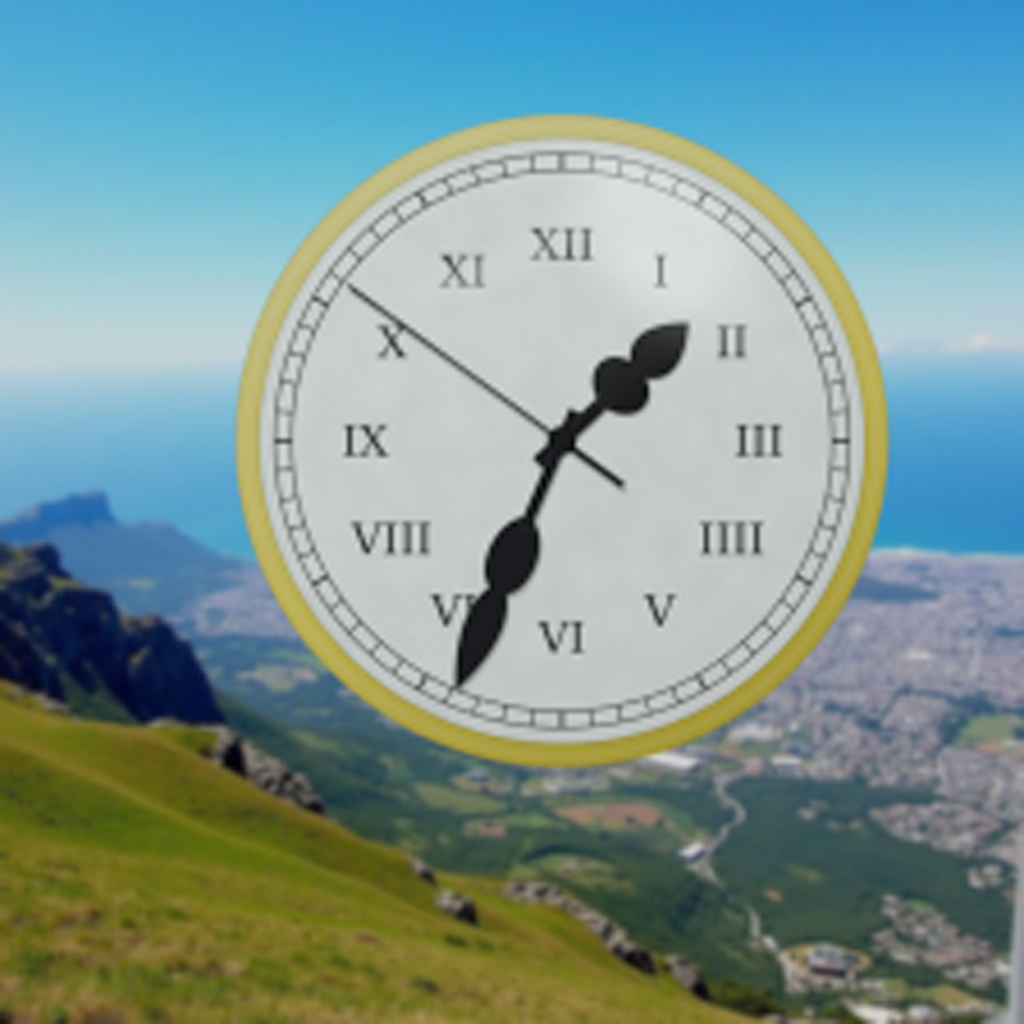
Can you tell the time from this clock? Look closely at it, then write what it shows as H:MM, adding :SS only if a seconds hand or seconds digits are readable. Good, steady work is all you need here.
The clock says 1:33:51
